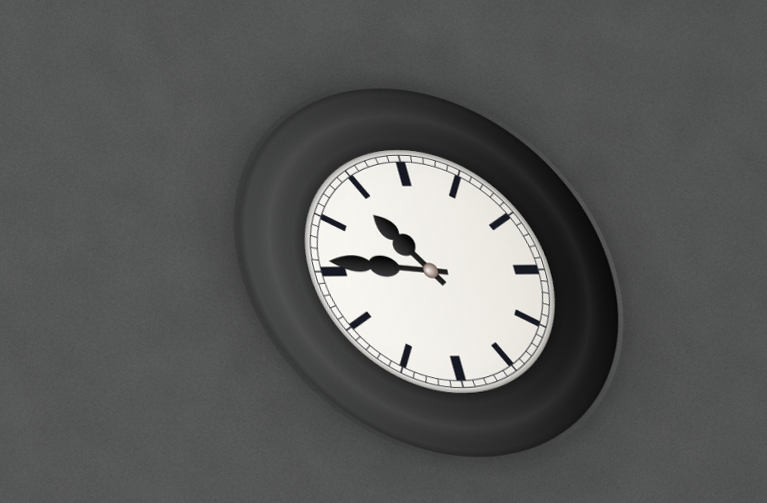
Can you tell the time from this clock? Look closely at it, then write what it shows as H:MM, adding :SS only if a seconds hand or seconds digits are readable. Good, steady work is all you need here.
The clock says 10:46
